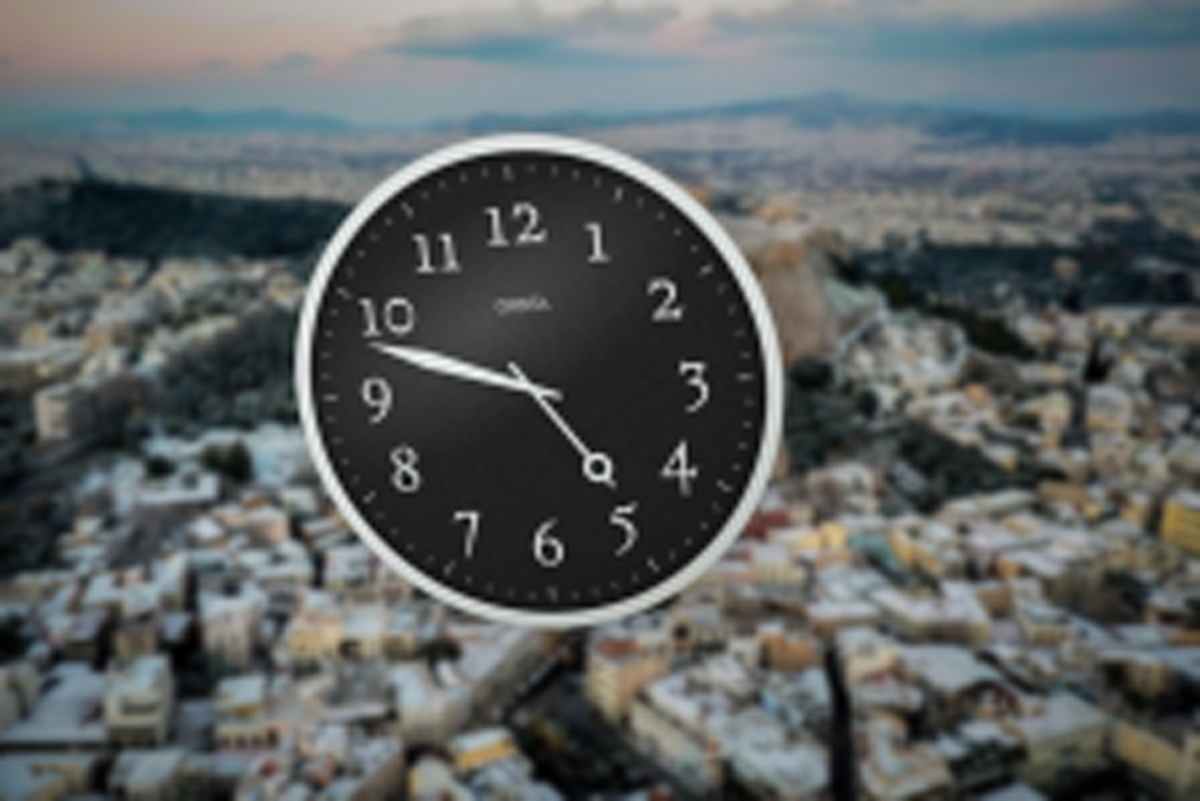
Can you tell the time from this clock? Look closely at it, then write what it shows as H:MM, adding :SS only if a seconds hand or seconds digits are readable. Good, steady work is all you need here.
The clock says 4:48
